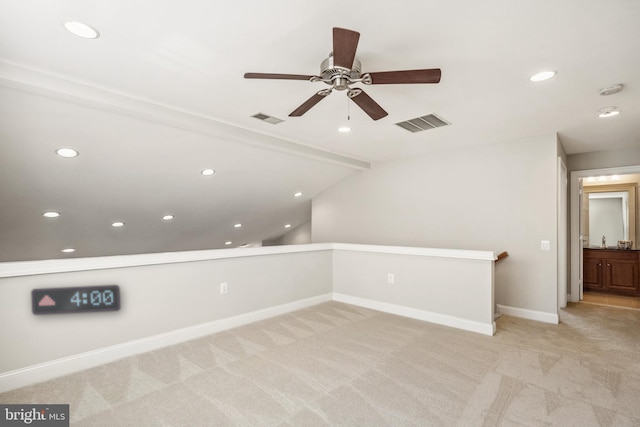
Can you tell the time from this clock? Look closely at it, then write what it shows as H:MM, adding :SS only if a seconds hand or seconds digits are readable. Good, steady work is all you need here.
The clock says 4:00
